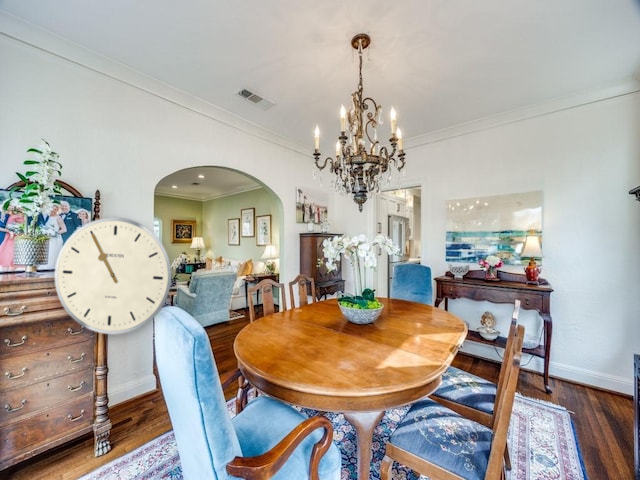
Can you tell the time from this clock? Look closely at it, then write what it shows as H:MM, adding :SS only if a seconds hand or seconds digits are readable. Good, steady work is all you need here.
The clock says 10:55
